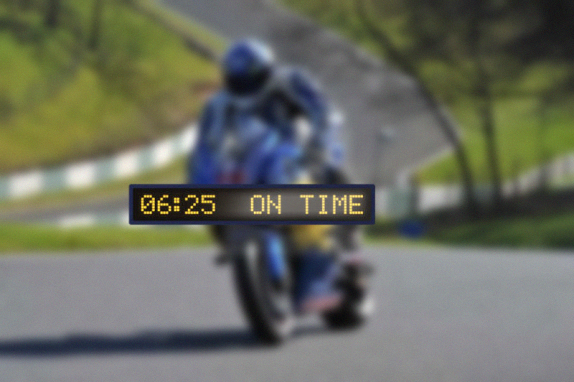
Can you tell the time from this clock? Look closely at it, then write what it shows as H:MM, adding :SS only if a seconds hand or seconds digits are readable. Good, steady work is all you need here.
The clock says 6:25
